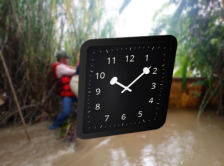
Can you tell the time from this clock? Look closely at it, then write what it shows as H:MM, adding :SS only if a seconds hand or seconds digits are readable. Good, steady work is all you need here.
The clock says 10:08
